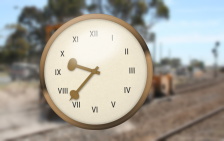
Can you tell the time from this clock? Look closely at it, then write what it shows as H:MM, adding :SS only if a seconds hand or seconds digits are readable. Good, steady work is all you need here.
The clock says 9:37
